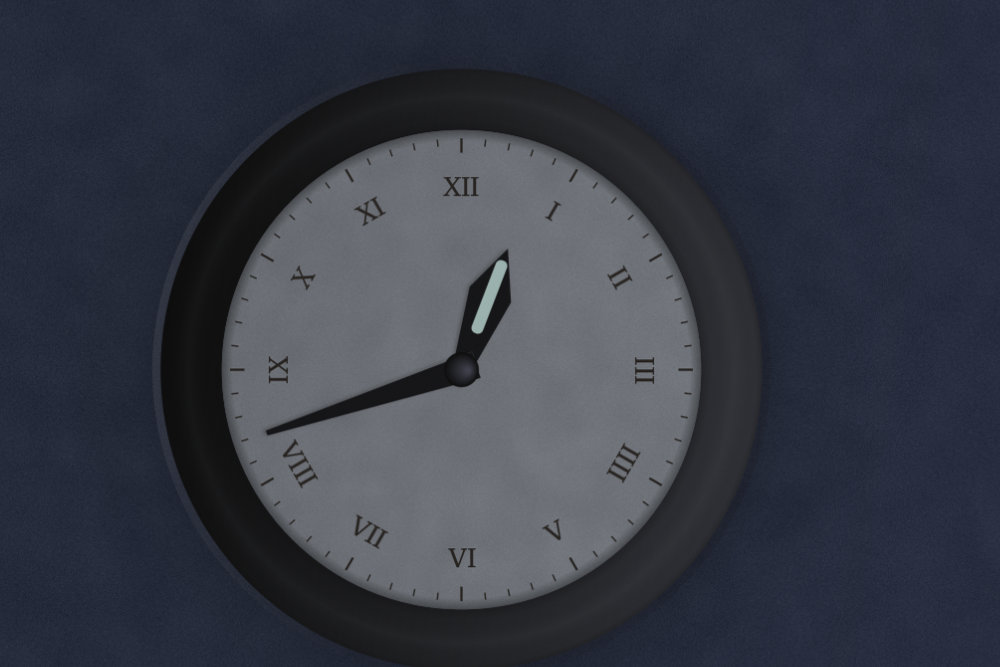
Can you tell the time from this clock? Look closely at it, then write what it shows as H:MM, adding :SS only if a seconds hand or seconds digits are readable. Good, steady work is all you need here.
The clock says 12:42
